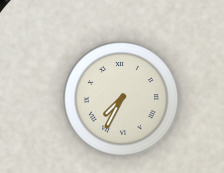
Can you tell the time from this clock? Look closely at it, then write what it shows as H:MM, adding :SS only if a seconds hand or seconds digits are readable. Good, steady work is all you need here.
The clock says 7:35
